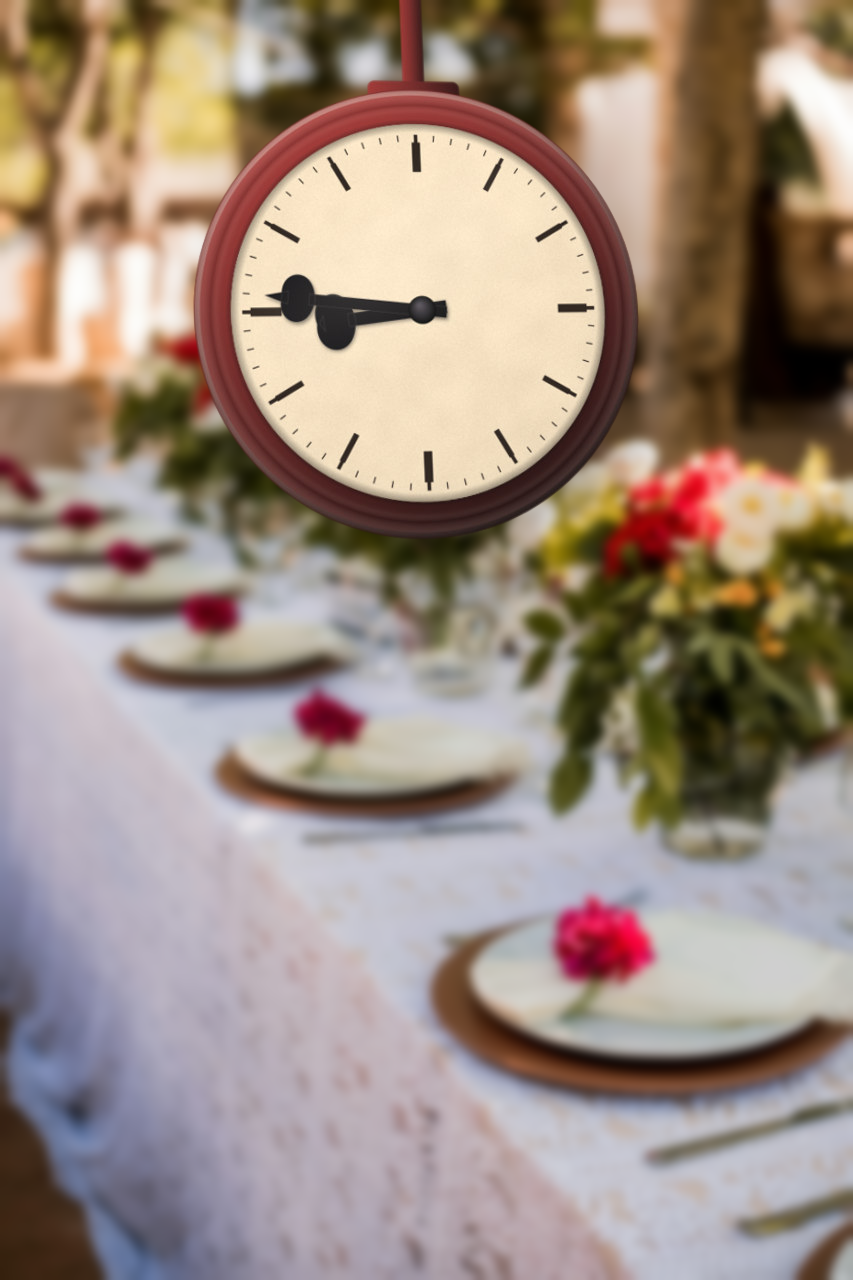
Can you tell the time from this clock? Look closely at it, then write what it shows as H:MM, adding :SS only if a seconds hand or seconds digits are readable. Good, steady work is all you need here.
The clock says 8:46
